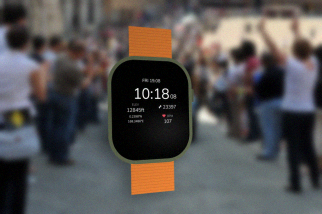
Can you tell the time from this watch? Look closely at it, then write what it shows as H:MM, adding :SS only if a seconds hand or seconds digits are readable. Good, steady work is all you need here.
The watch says 10:18
